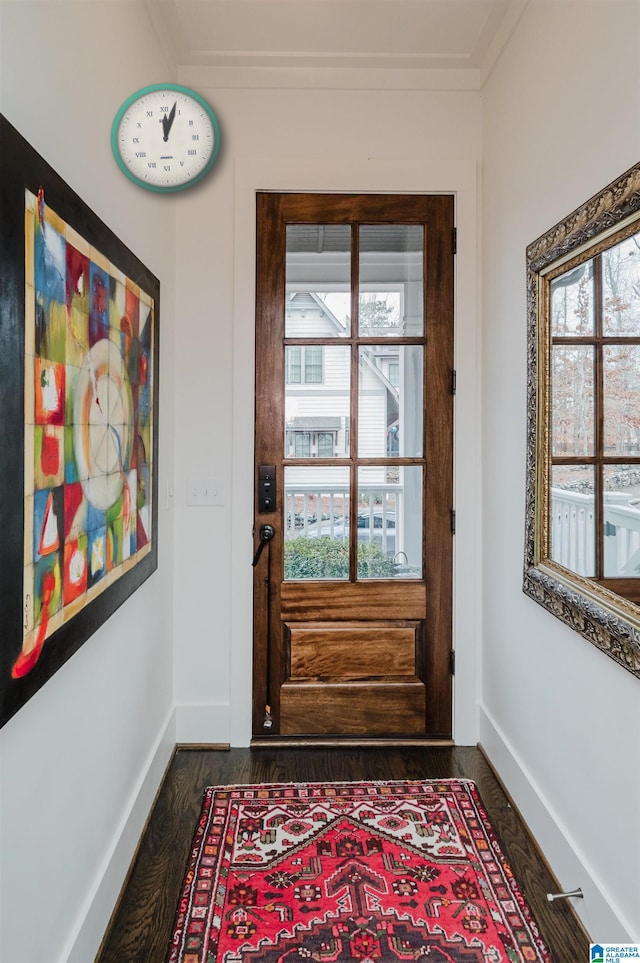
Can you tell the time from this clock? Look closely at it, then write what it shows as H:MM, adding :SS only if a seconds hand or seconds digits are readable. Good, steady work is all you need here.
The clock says 12:03
